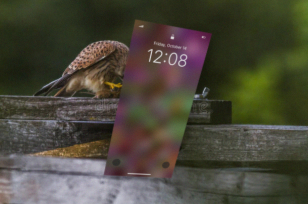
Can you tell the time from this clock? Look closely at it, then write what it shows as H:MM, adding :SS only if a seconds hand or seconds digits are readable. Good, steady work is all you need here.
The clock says 12:08
